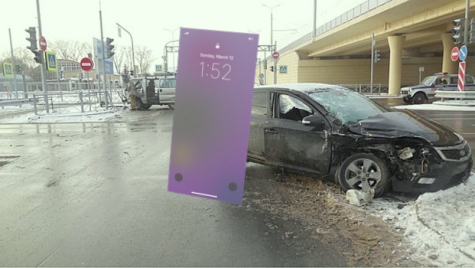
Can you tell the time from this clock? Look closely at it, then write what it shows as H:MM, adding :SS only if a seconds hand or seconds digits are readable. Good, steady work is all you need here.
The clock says 1:52
